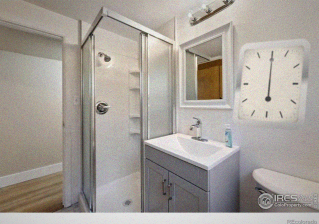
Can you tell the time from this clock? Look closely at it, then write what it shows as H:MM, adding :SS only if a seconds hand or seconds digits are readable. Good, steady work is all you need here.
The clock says 6:00
